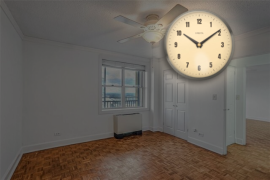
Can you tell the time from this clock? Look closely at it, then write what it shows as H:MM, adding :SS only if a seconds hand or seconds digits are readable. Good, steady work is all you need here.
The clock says 10:09
